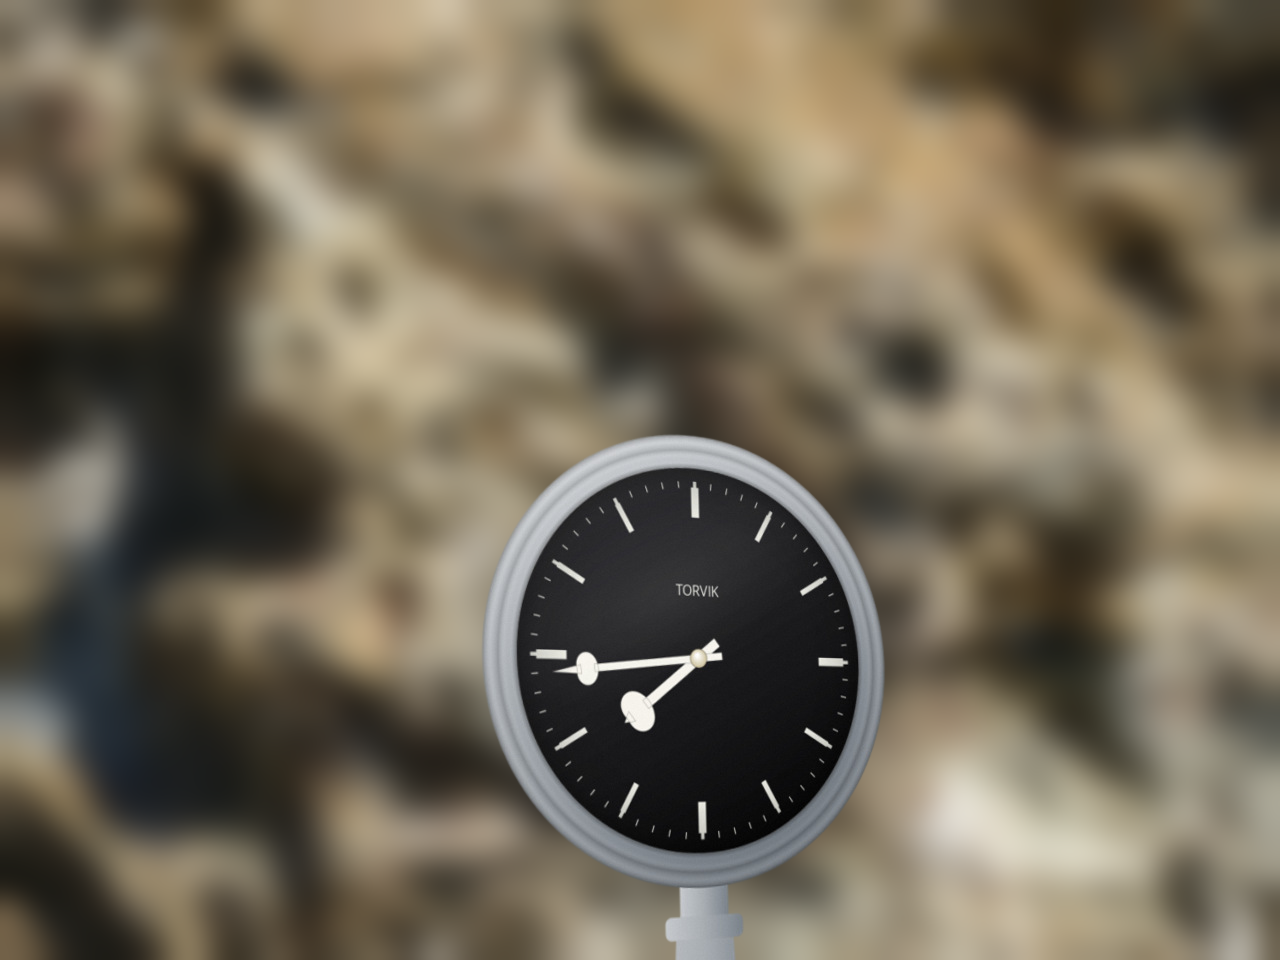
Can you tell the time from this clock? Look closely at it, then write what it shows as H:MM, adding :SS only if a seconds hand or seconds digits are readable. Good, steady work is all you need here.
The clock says 7:44
